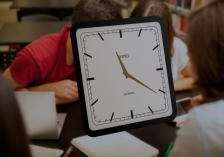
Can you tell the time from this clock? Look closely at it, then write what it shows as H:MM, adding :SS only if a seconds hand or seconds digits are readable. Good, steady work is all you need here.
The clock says 11:21
